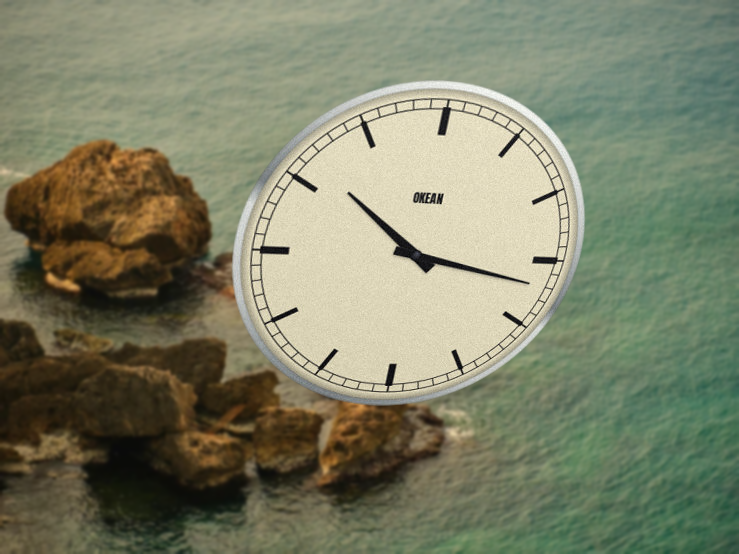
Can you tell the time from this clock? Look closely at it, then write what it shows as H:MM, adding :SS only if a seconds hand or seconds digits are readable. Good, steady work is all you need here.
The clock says 10:17
